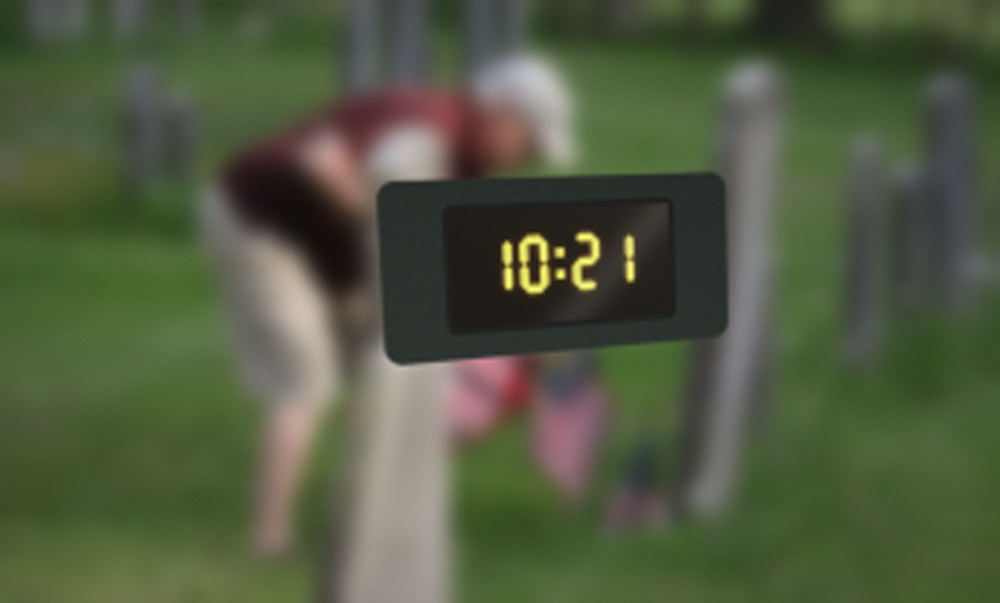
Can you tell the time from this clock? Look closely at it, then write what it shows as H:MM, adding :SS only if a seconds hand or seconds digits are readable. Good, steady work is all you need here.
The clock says 10:21
